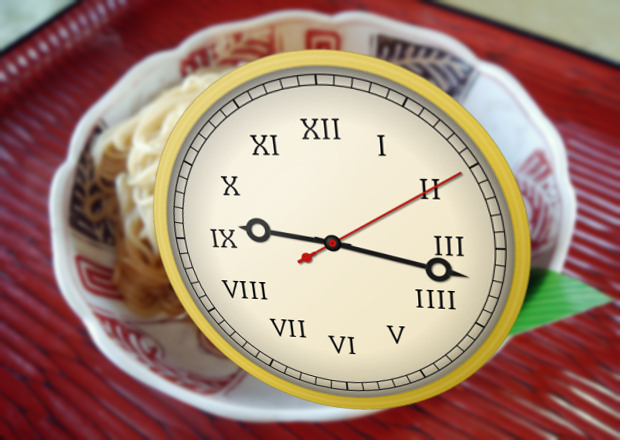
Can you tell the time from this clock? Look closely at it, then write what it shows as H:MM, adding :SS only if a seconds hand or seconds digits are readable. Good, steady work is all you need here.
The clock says 9:17:10
